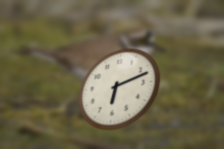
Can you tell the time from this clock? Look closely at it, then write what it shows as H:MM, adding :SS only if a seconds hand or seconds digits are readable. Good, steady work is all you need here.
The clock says 6:12
